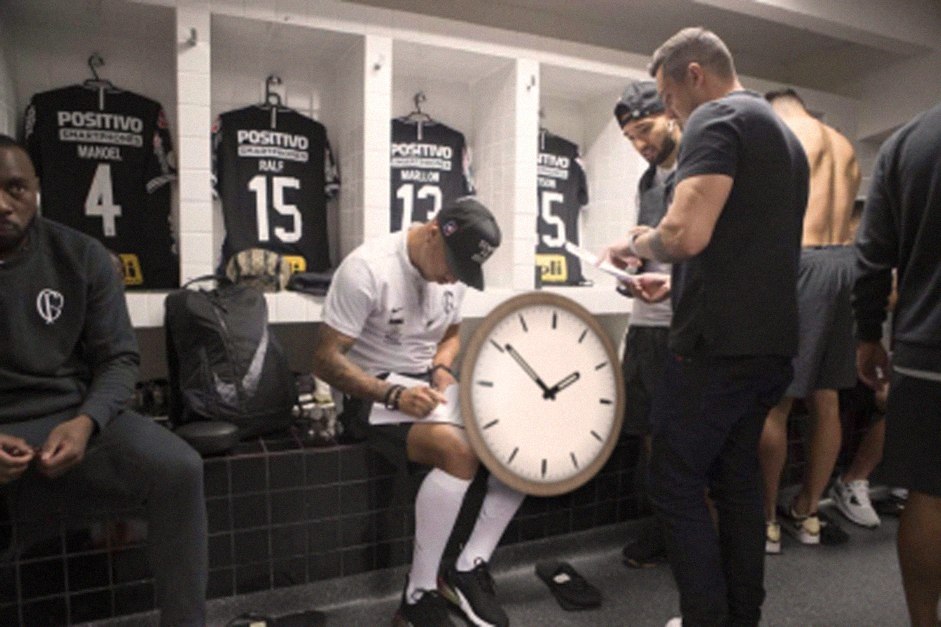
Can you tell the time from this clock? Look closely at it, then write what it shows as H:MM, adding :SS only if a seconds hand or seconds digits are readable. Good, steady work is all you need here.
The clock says 1:51
